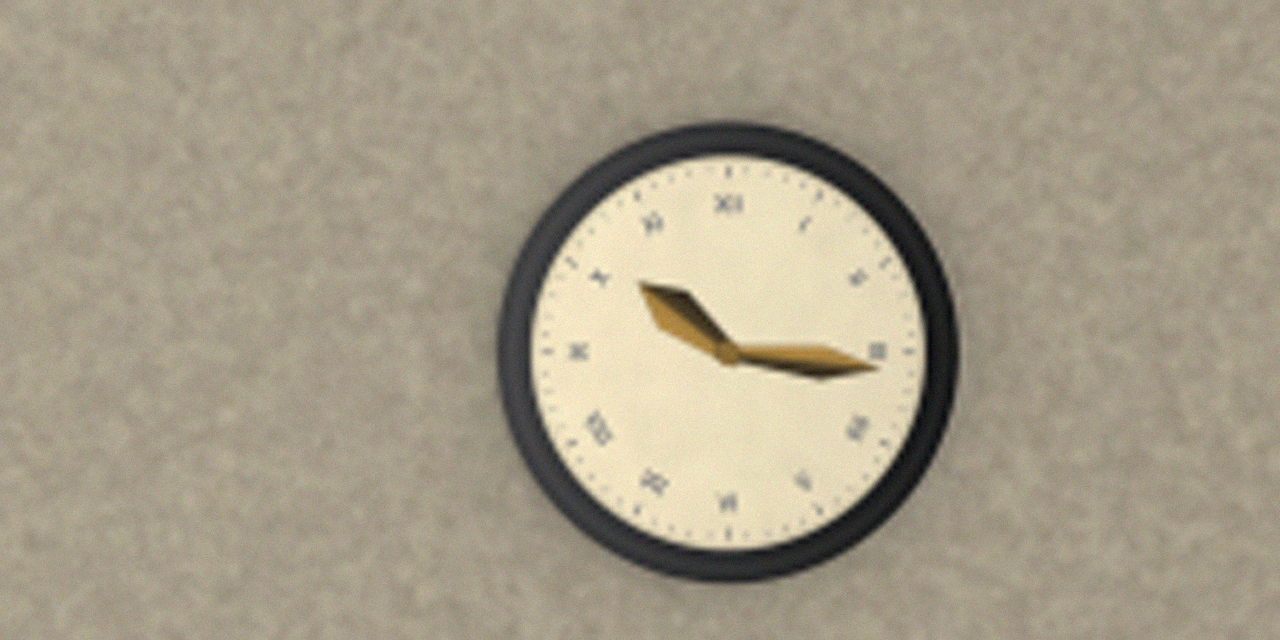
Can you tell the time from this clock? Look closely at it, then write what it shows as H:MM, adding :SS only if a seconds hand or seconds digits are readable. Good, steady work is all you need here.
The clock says 10:16
